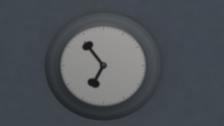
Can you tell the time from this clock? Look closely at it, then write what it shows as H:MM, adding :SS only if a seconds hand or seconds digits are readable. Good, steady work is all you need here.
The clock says 6:54
